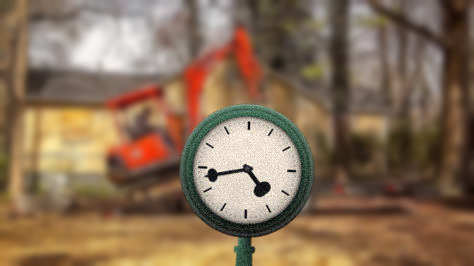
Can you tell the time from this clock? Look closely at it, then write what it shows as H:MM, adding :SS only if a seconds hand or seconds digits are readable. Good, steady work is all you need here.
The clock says 4:43
